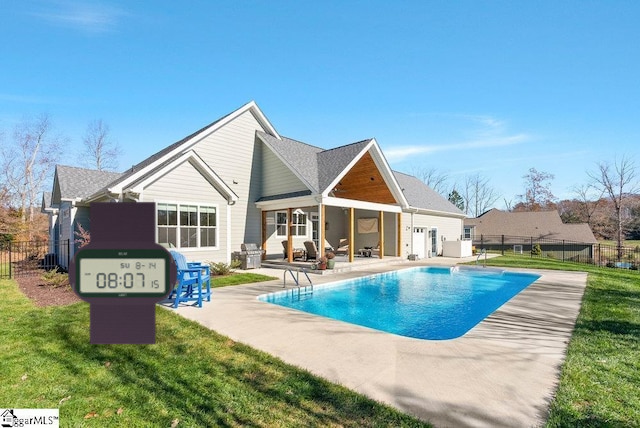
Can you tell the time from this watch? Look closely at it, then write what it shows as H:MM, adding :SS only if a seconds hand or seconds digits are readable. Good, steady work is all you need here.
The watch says 8:07
